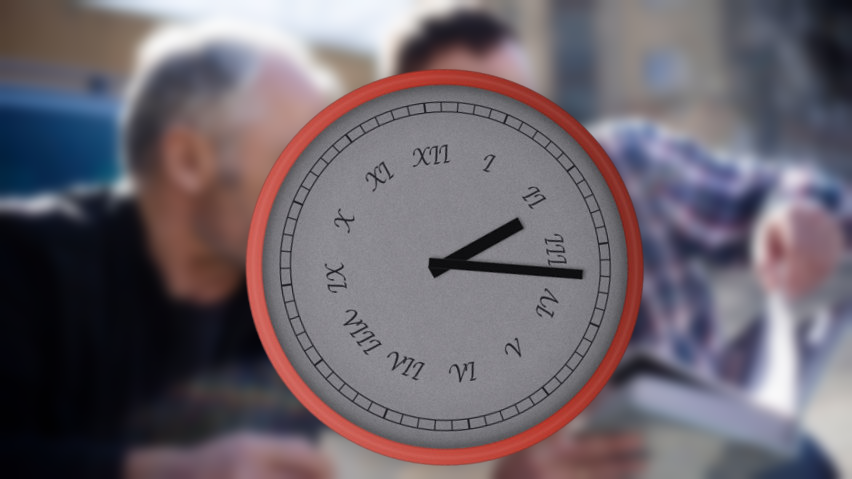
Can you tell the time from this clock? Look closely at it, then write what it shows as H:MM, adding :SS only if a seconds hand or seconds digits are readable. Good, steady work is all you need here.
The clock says 2:17
